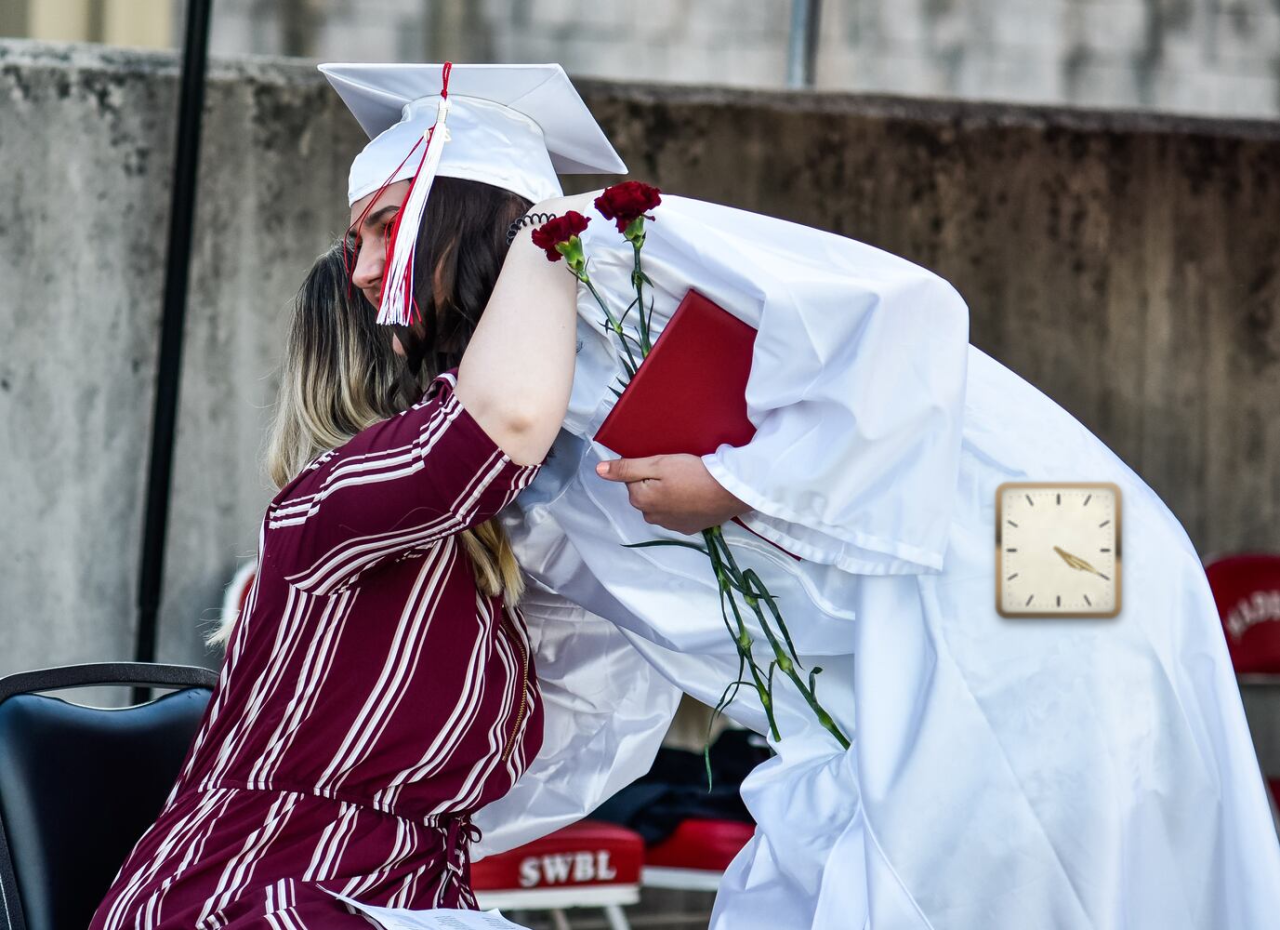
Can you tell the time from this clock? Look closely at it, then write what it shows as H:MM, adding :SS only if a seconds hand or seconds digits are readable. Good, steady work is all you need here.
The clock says 4:20
